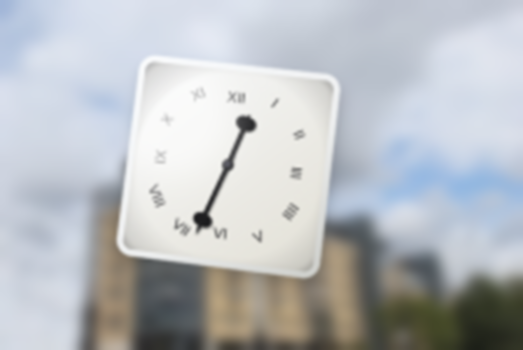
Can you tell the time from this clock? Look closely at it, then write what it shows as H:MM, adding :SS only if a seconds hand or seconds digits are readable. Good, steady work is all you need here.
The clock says 12:33
